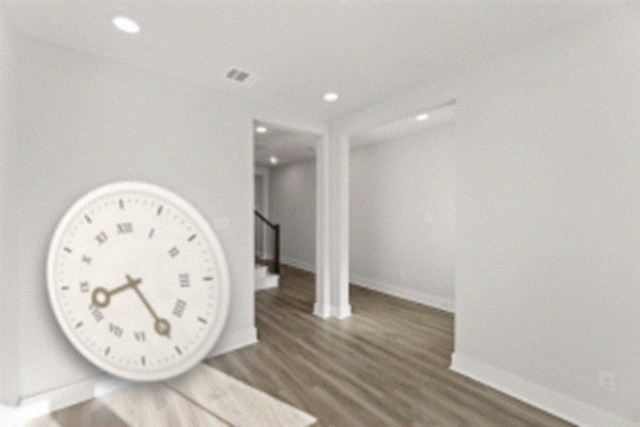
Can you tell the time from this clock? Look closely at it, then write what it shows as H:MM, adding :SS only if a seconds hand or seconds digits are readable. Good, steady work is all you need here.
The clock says 8:25
